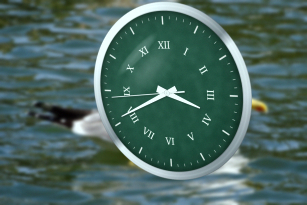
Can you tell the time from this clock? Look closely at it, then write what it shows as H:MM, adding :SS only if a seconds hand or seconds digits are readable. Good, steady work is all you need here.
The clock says 3:40:44
